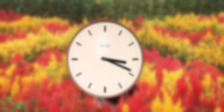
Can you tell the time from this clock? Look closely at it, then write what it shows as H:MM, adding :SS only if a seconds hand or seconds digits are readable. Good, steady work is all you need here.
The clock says 3:19
